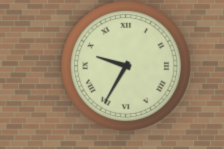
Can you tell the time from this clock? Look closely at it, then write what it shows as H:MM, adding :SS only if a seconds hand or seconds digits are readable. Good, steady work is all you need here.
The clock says 9:35
